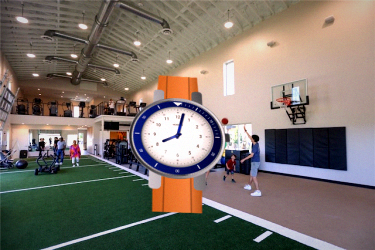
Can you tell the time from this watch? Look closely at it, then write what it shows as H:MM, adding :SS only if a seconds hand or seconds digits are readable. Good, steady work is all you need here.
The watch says 8:02
